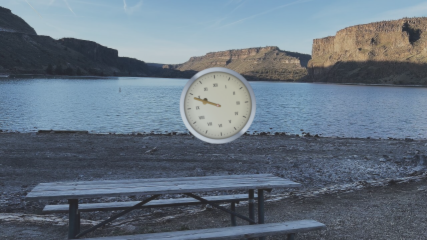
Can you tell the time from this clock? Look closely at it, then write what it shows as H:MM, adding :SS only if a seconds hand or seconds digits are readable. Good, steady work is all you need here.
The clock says 9:49
